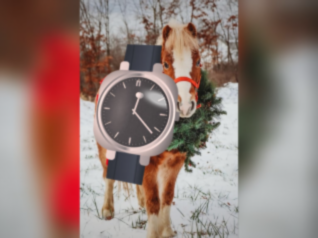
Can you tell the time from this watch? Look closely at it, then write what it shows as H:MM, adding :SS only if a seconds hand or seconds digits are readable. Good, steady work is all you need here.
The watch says 12:22
